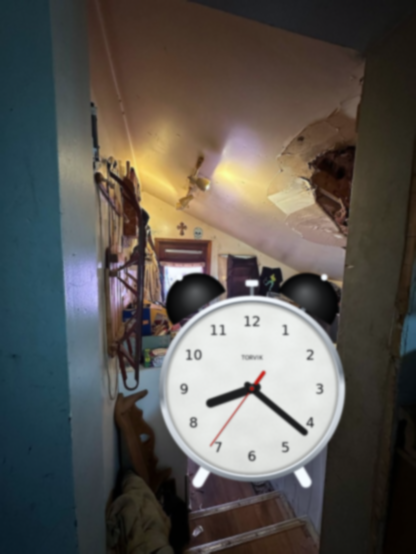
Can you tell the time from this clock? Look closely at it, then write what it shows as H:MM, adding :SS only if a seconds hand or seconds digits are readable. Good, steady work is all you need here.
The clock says 8:21:36
